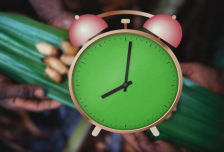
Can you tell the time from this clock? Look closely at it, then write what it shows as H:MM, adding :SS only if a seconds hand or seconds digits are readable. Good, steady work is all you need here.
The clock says 8:01
